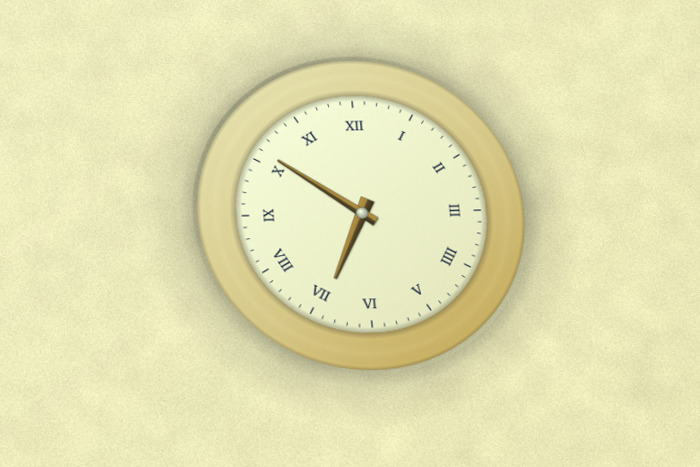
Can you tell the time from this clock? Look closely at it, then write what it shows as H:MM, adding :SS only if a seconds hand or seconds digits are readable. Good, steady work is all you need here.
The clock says 6:51
